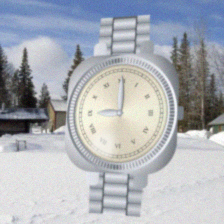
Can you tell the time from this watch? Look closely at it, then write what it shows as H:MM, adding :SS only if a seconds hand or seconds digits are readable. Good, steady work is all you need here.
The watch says 9:00
